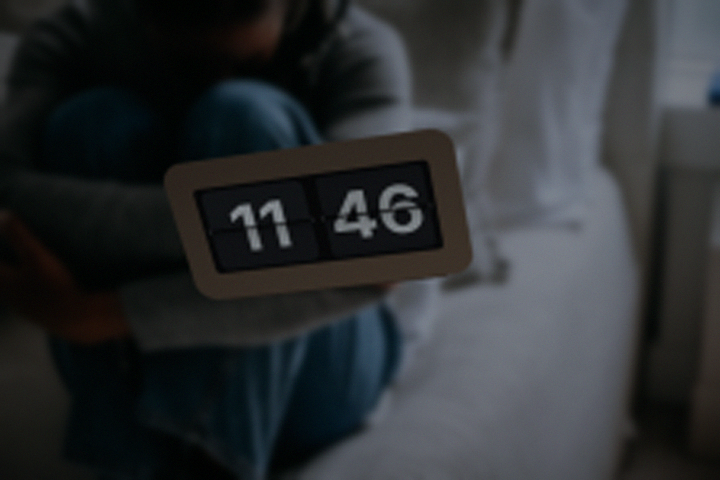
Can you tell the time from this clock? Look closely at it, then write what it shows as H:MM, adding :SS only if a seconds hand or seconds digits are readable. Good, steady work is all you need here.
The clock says 11:46
